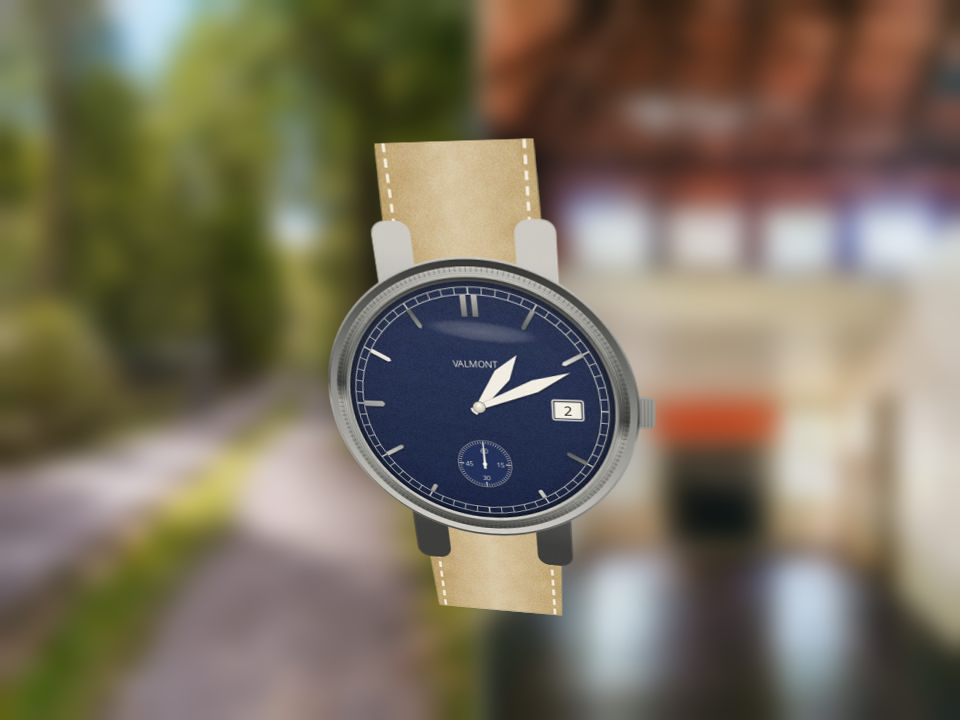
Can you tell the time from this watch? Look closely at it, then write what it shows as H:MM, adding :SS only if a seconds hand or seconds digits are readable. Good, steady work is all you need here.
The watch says 1:11
